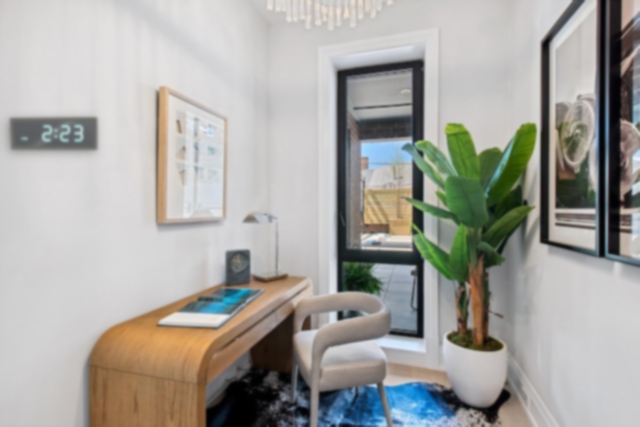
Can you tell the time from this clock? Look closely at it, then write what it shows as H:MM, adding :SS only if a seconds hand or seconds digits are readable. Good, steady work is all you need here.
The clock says 2:23
